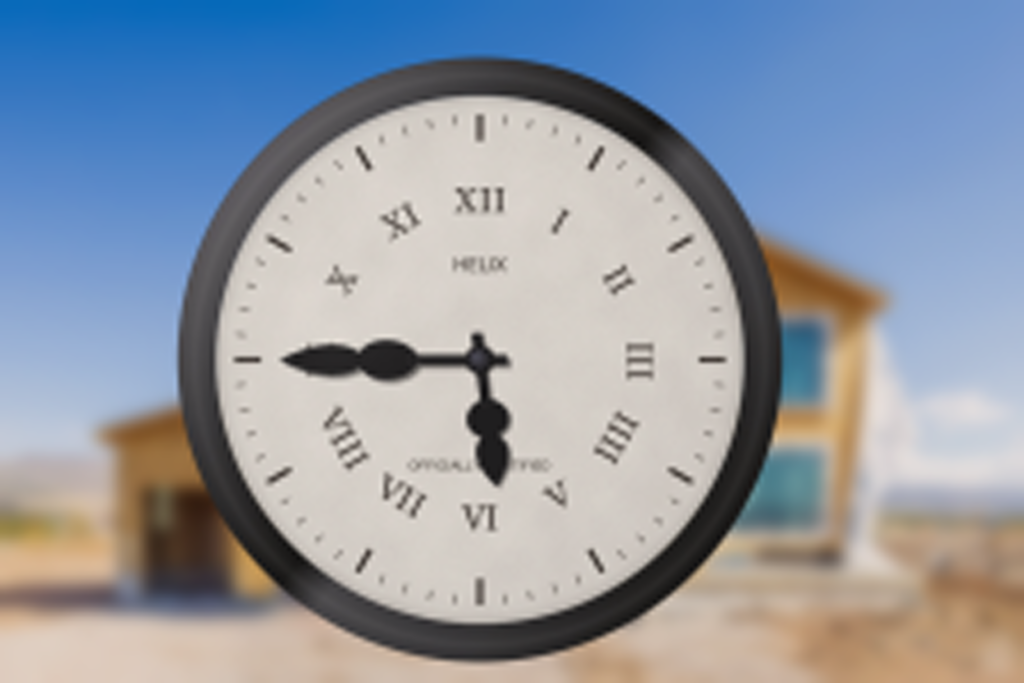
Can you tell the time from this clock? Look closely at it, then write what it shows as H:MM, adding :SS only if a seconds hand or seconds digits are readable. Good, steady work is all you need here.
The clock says 5:45
